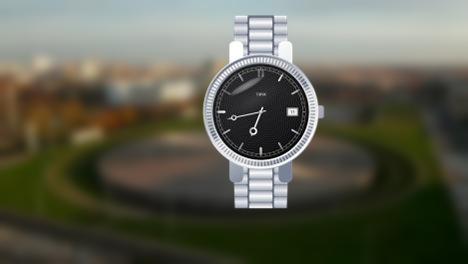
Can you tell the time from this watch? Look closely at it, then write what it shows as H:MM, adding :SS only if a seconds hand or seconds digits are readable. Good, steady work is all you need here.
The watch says 6:43
